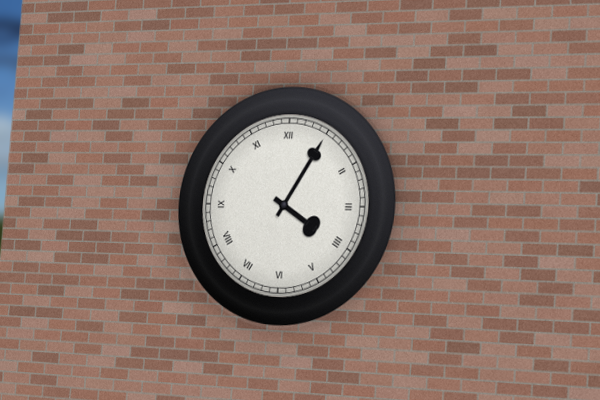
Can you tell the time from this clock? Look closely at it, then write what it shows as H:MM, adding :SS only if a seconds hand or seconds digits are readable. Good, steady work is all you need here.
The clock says 4:05
